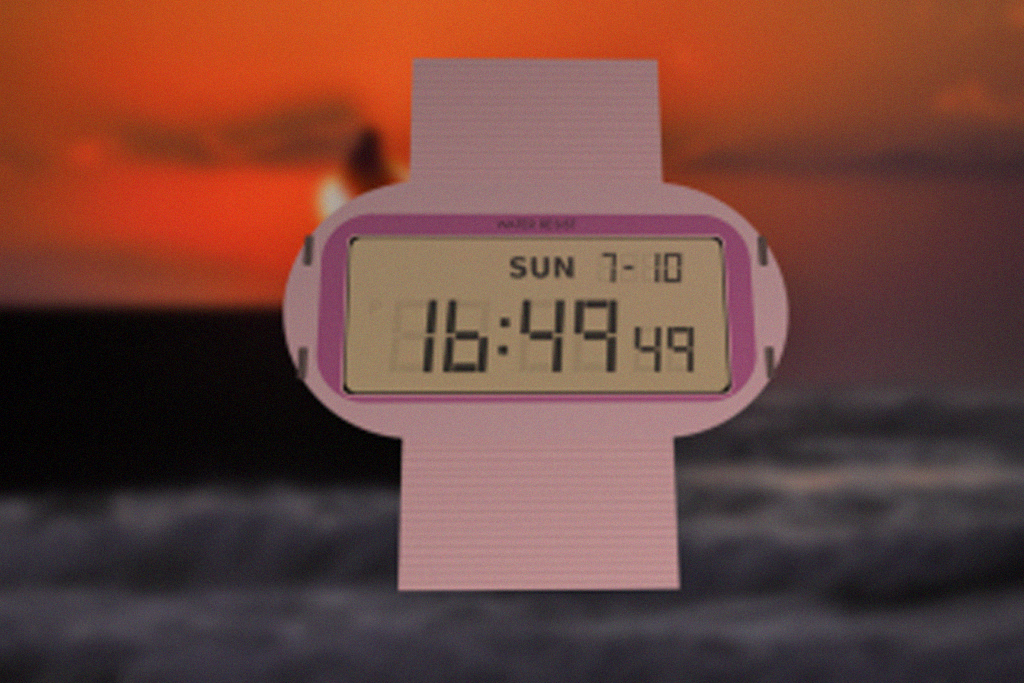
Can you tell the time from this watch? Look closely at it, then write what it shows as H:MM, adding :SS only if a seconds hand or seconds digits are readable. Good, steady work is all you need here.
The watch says 16:49:49
